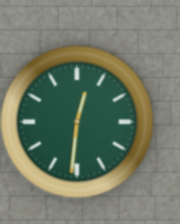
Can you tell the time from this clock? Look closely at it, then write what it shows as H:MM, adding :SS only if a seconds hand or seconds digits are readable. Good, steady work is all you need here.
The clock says 12:31
